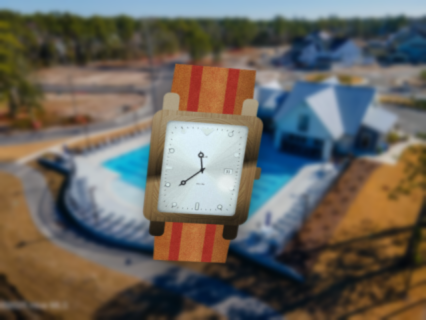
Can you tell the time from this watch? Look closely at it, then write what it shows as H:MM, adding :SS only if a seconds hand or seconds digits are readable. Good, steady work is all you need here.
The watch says 11:38
